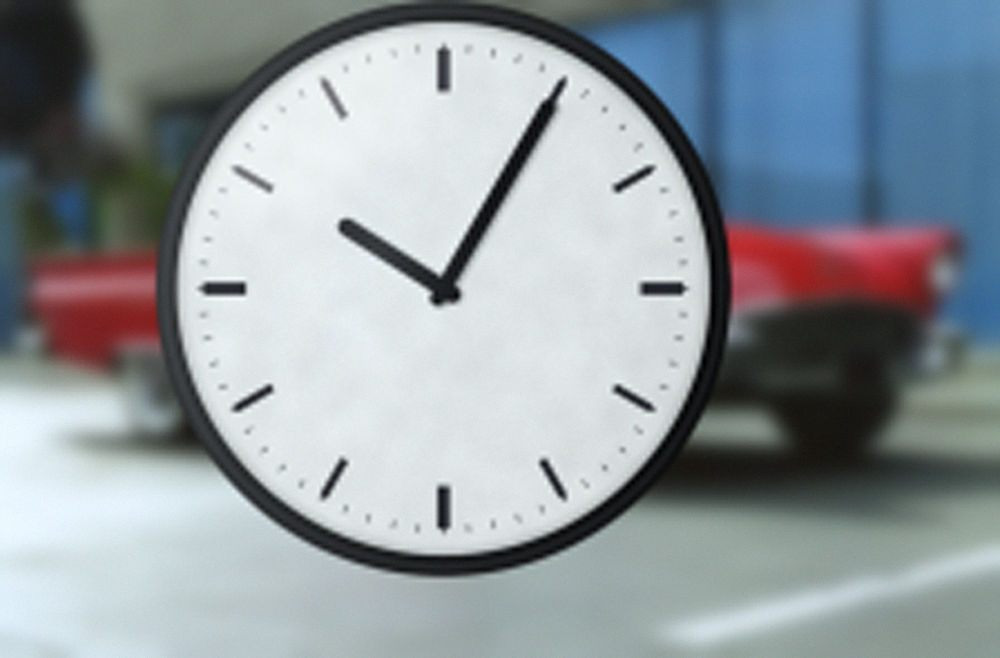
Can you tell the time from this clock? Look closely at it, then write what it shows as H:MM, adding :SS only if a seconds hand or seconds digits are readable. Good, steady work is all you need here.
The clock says 10:05
